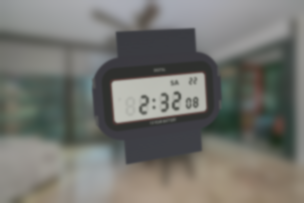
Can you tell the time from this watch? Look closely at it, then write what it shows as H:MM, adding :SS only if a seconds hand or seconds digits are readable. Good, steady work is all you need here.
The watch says 2:32
